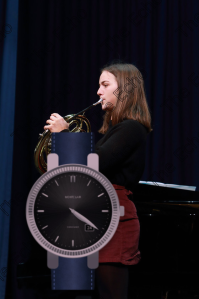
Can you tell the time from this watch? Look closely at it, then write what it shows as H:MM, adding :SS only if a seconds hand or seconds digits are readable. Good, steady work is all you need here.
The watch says 4:21
